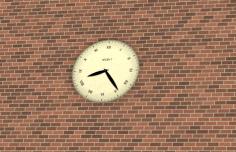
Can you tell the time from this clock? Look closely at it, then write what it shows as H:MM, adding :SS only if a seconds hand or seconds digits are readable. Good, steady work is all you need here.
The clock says 8:24
